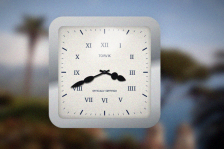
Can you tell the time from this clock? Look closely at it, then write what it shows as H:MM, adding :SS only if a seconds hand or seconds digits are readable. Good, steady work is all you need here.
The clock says 3:41
